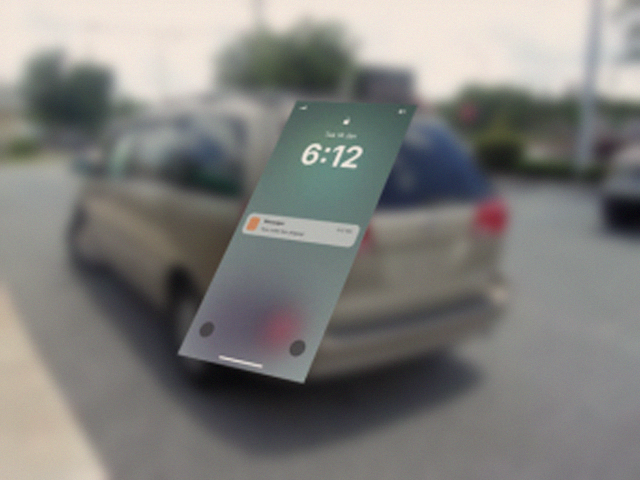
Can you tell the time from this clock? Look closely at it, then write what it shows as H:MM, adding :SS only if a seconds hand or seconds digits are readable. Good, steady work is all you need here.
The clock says 6:12
